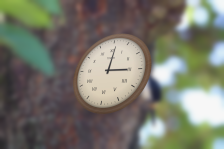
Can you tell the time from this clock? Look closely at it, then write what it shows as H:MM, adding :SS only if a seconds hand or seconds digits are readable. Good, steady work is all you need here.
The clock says 3:01
